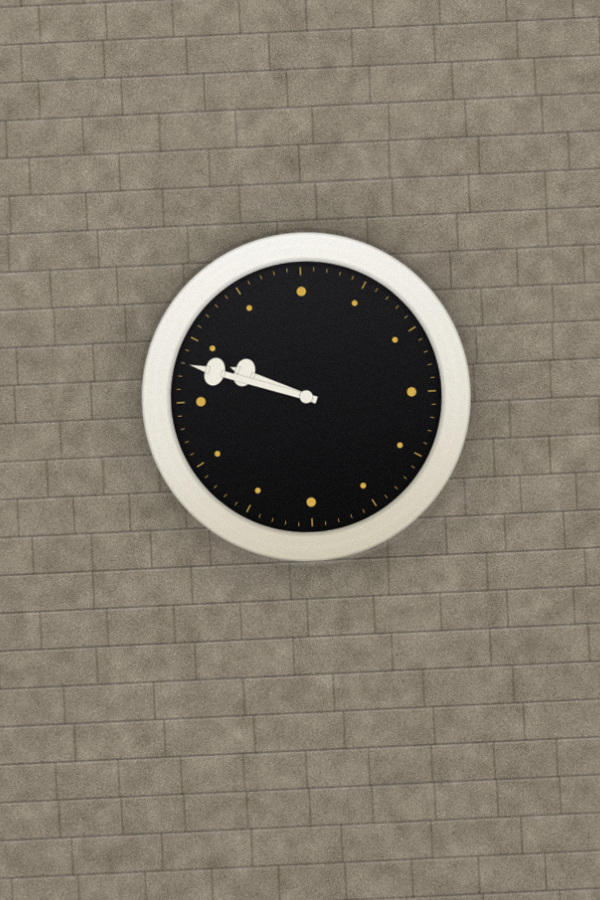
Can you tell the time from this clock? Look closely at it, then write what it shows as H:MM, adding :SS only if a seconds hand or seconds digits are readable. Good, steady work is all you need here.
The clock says 9:48
